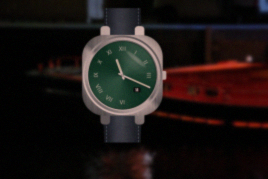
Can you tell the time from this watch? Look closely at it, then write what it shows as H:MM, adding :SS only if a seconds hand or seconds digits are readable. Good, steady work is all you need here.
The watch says 11:19
